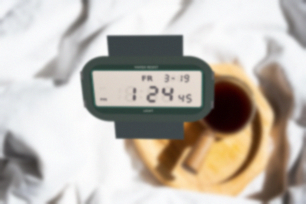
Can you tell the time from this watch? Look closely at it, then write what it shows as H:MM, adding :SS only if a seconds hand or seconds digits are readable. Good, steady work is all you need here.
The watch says 1:24
